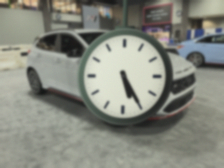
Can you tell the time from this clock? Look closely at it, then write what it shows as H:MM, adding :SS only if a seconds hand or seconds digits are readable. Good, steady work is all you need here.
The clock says 5:25
